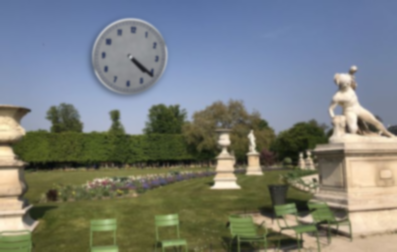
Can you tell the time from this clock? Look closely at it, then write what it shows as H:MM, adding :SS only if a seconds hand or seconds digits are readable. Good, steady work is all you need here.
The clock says 4:21
